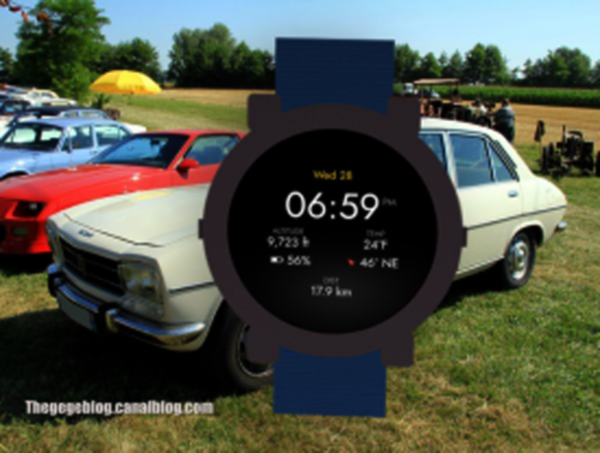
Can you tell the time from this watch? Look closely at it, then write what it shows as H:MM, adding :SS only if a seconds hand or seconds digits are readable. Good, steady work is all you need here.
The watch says 6:59
